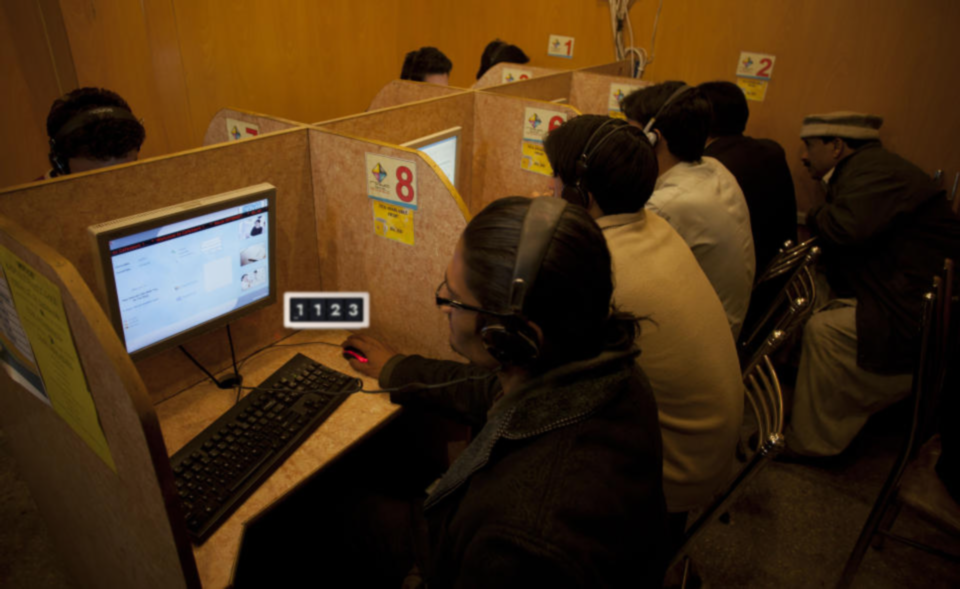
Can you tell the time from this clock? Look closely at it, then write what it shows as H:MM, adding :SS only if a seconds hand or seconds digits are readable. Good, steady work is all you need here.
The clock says 11:23
